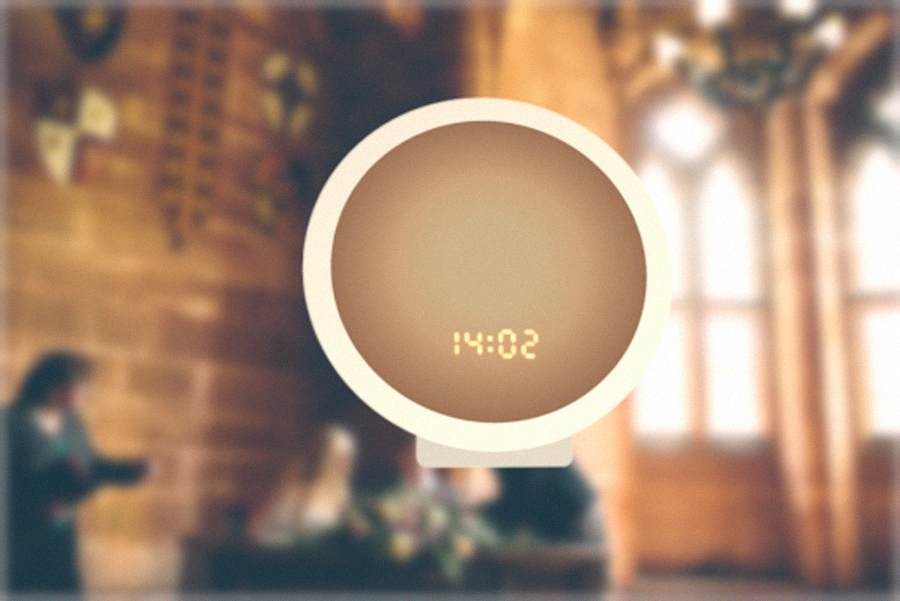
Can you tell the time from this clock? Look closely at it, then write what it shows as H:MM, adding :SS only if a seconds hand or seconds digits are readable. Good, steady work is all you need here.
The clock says 14:02
